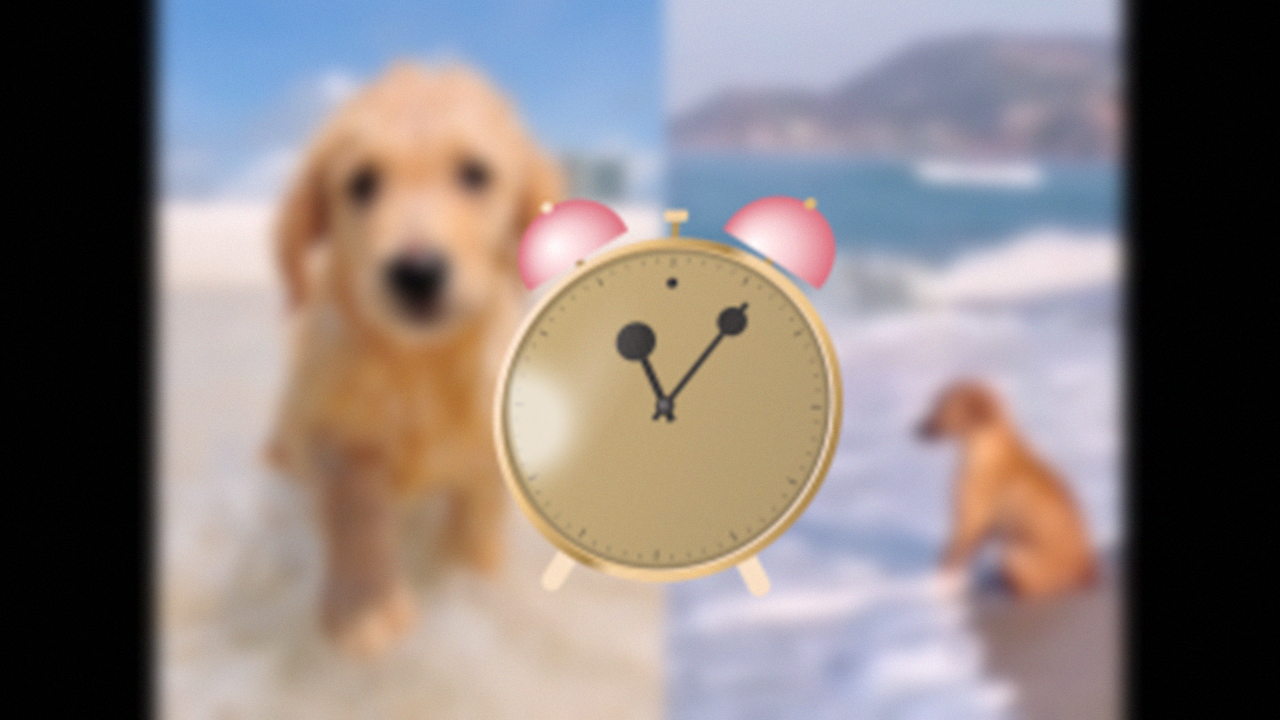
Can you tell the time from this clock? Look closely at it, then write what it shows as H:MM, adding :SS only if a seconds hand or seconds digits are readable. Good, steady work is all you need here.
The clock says 11:06
